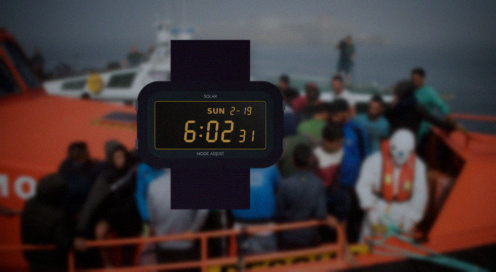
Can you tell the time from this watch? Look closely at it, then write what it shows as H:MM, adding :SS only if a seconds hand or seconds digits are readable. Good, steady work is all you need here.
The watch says 6:02:31
